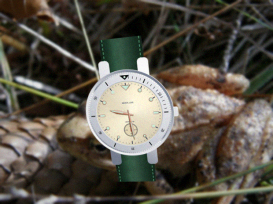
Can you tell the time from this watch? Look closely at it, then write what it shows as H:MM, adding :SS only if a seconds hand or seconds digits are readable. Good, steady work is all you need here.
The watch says 9:29
